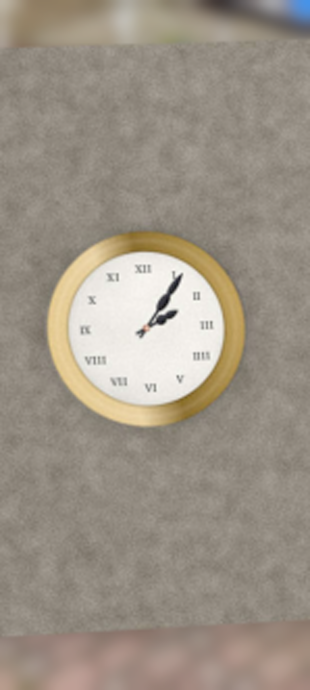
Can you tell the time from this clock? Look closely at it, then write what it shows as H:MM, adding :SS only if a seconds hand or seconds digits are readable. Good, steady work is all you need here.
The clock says 2:06
